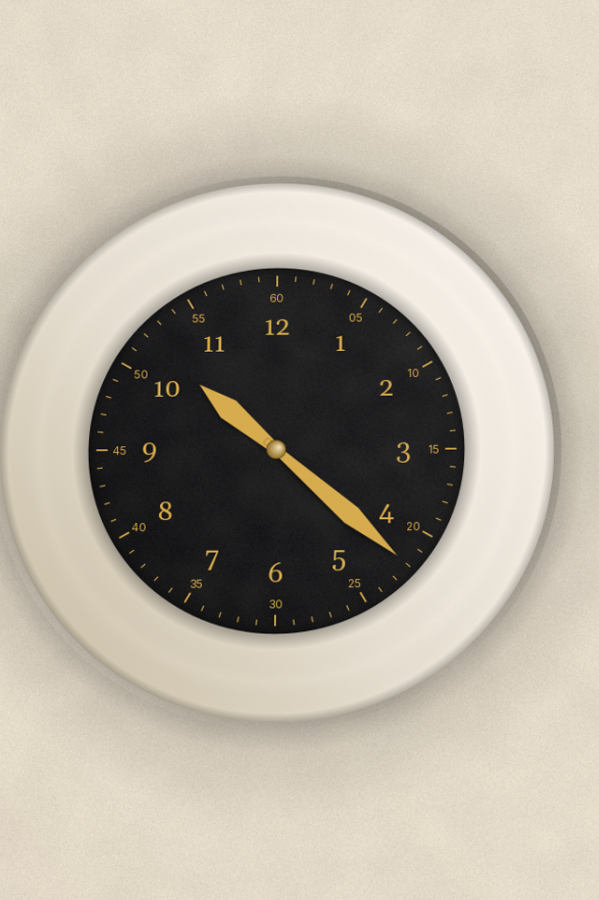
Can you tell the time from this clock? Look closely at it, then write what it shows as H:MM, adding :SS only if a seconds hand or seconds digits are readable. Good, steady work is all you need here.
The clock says 10:22
